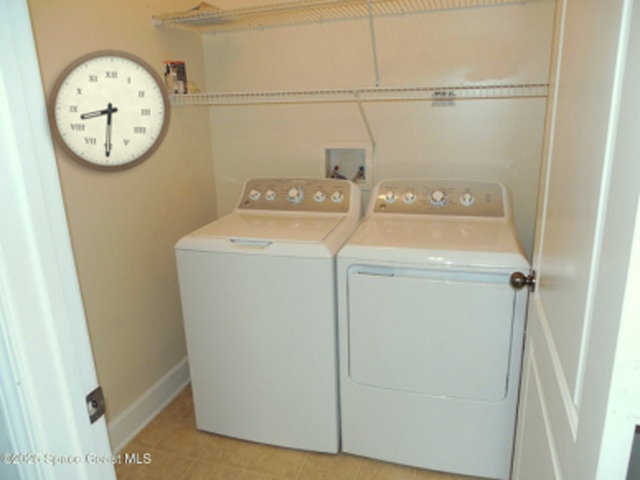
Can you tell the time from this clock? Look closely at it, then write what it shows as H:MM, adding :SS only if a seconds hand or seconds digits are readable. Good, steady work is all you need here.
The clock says 8:30
